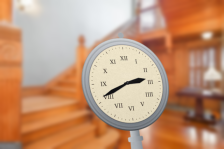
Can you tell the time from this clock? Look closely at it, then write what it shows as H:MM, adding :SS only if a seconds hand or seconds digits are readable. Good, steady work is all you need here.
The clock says 2:41
